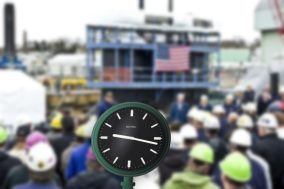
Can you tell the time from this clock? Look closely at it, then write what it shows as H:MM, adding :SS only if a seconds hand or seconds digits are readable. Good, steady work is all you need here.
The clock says 9:17
